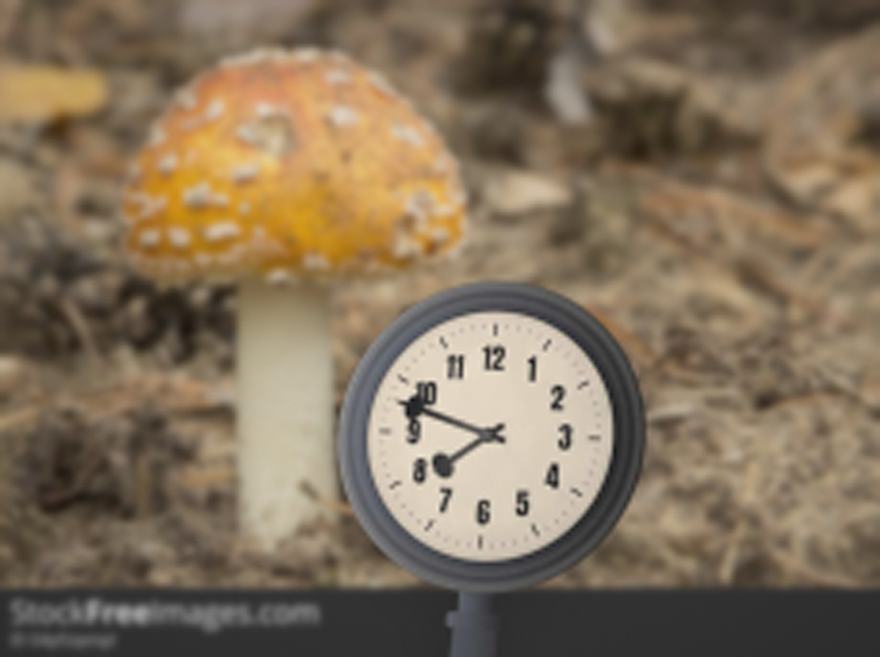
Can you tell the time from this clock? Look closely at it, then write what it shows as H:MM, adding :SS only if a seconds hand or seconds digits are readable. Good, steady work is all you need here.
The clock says 7:48
